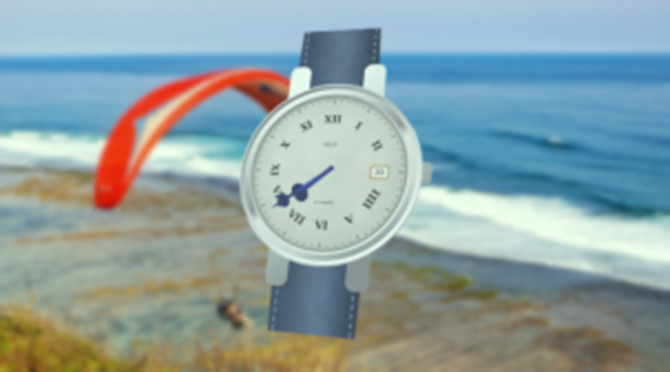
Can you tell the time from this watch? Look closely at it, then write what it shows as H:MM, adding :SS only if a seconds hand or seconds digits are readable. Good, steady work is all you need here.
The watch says 7:39
